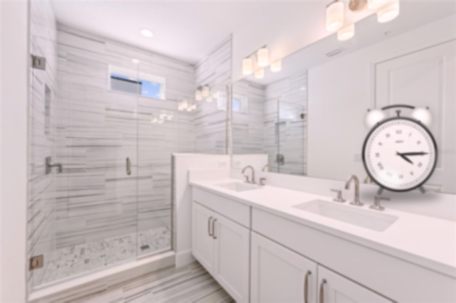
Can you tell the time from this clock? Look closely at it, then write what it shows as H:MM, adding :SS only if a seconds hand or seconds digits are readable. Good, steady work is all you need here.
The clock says 4:15
